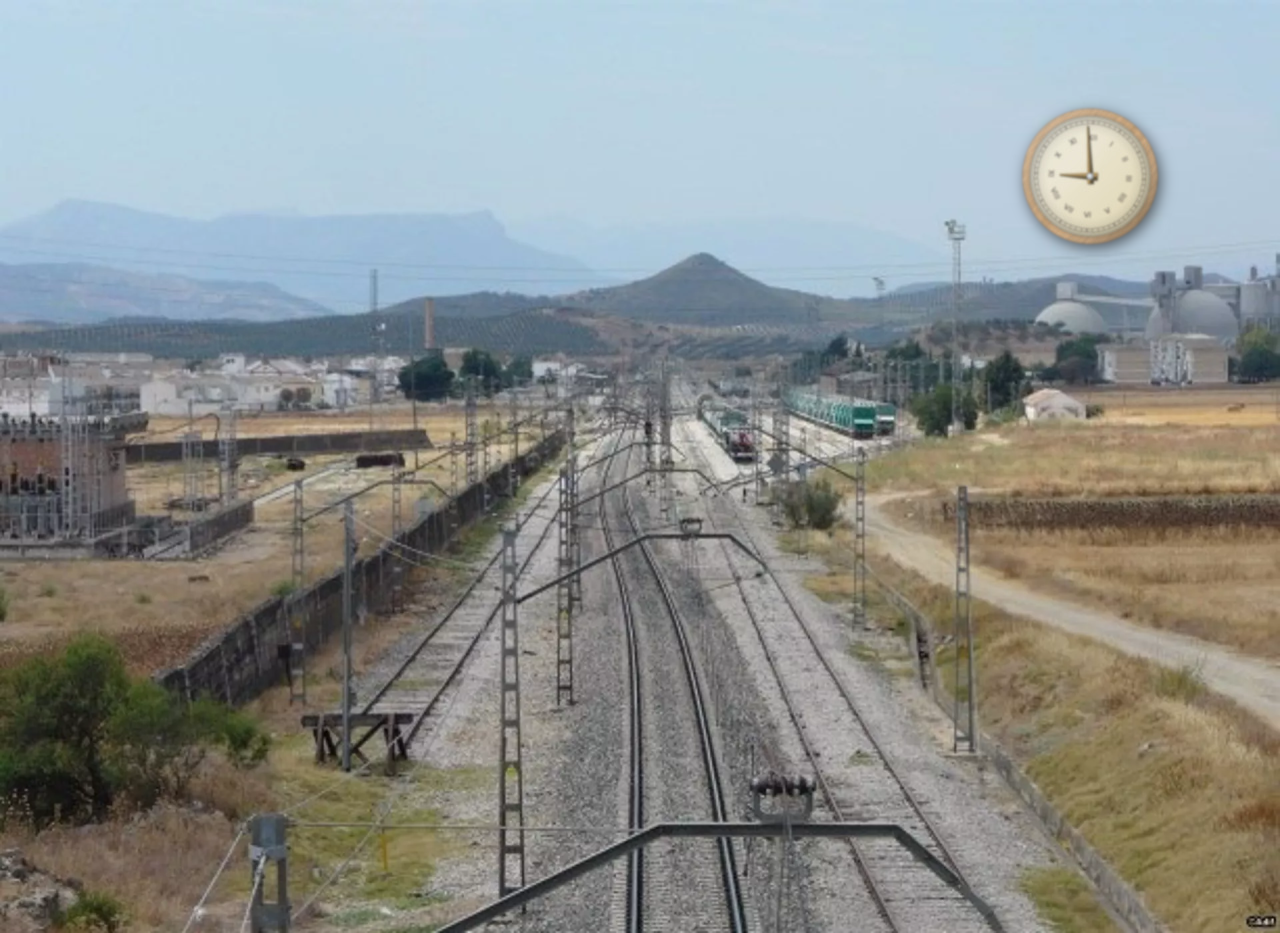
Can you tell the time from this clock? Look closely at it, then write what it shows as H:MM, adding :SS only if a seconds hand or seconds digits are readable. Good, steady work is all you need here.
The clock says 8:59
